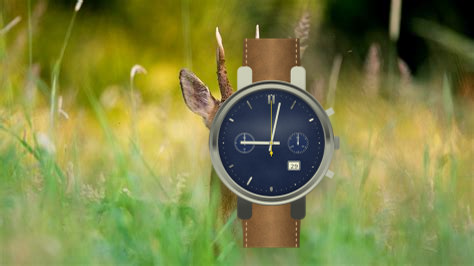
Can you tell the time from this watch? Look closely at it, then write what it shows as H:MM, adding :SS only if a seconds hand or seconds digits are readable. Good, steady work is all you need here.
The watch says 9:02
